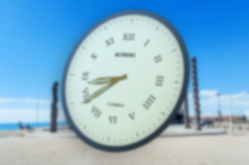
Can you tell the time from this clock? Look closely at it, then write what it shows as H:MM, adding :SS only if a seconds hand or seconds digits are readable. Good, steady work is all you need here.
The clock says 8:39
